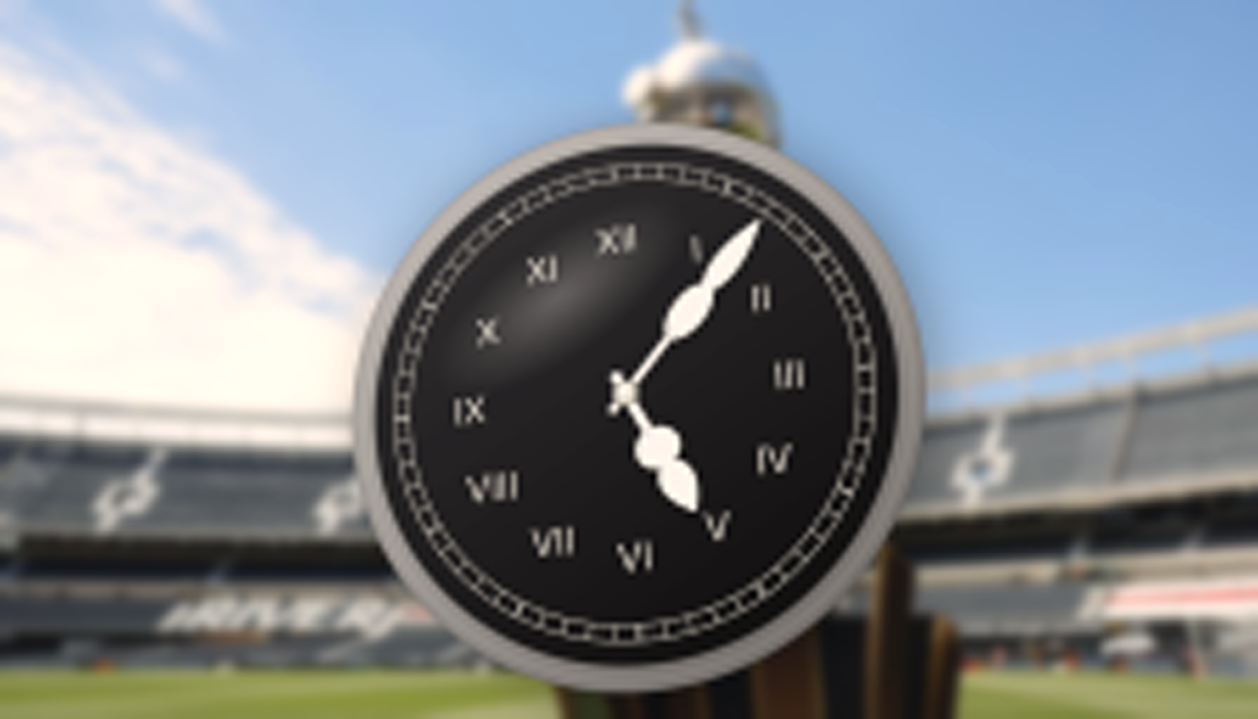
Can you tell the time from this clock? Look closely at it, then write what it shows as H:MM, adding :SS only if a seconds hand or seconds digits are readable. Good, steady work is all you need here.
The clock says 5:07
